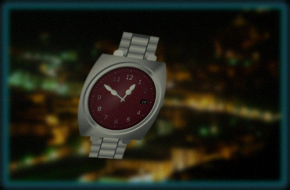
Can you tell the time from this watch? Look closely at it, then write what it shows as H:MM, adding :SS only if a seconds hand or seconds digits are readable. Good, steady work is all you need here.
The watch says 12:50
